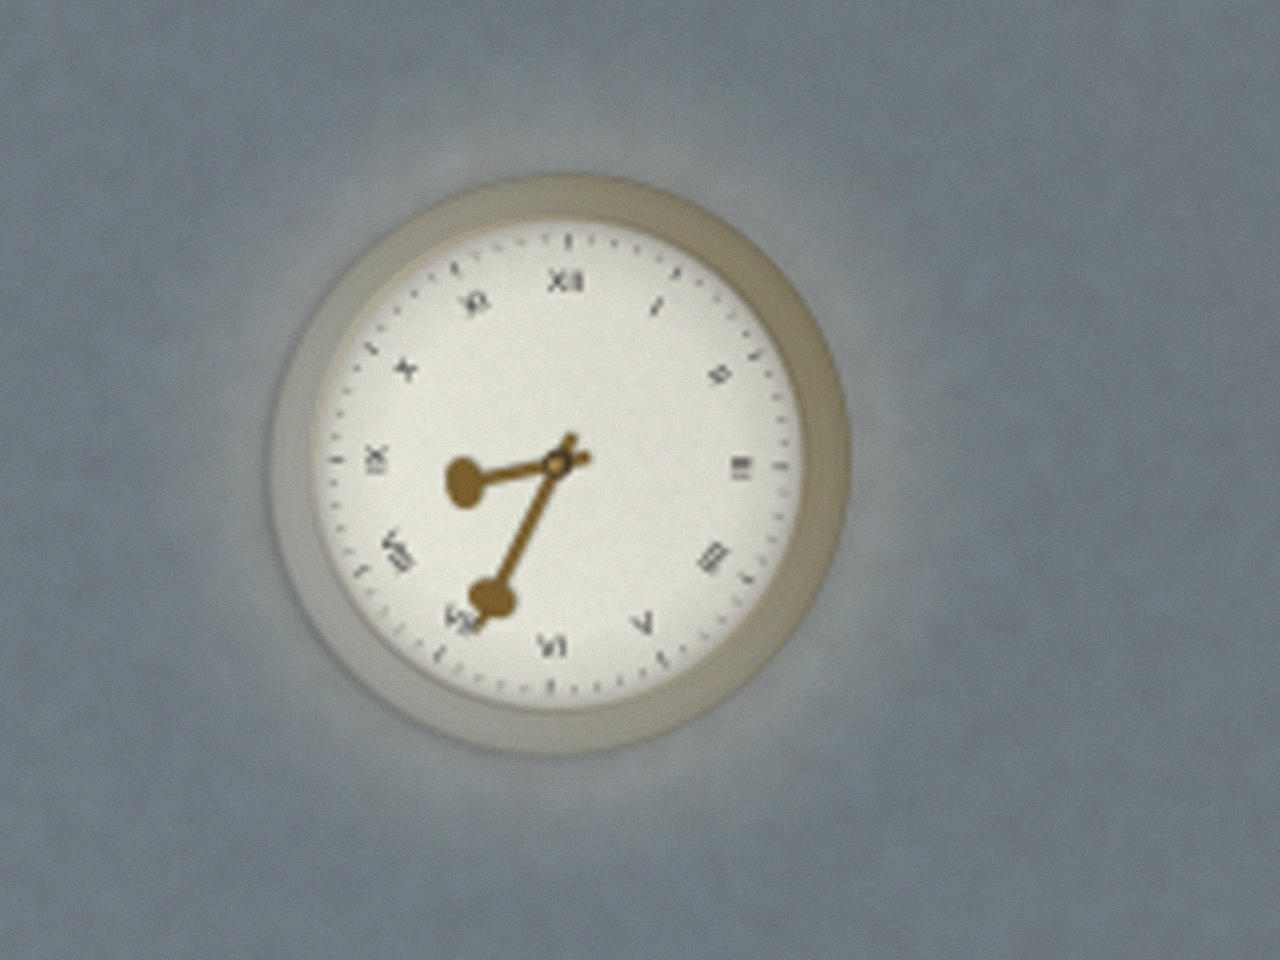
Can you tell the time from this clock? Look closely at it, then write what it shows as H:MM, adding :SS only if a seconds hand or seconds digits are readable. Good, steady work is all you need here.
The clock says 8:34
